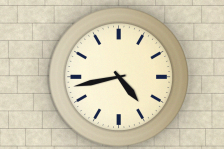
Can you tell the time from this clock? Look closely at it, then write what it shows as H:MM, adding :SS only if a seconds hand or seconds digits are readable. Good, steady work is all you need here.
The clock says 4:43
